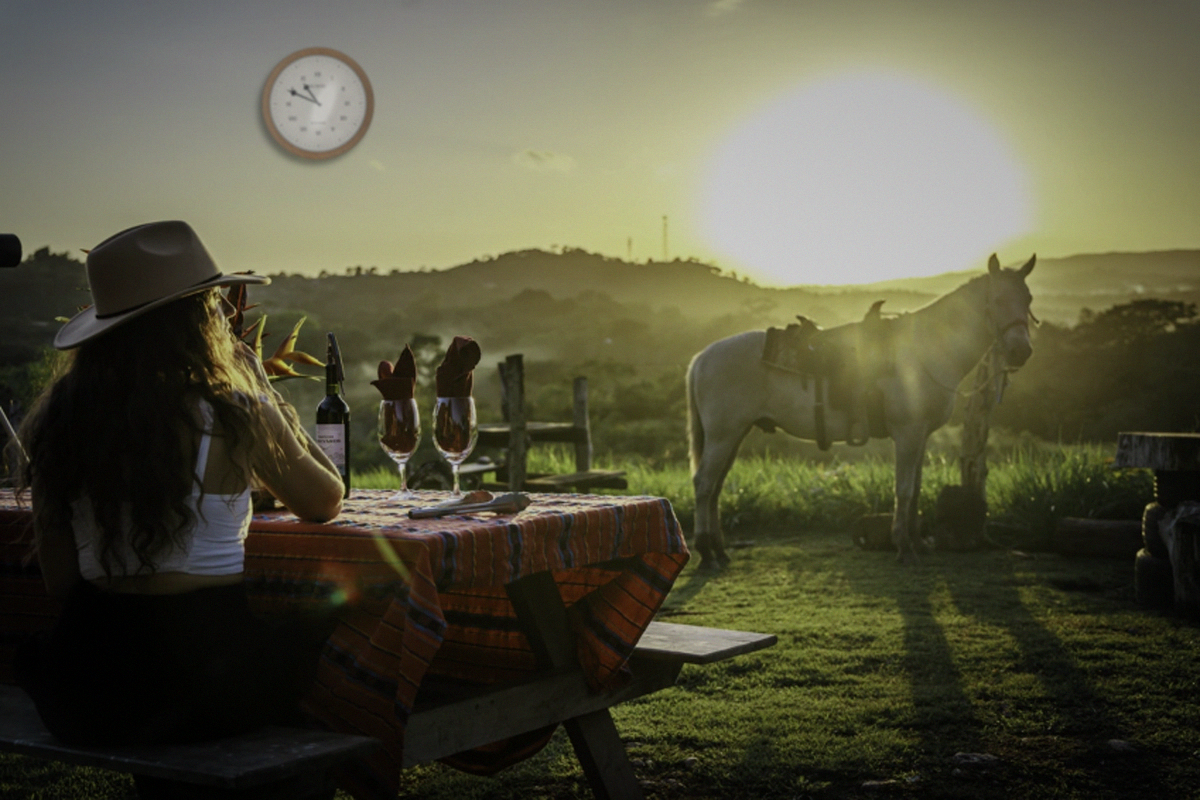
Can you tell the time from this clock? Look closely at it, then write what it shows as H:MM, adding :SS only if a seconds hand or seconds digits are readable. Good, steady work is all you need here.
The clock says 10:49
